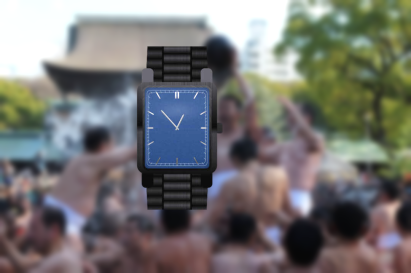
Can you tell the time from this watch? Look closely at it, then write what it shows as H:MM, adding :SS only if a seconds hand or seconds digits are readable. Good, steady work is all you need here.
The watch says 12:53
